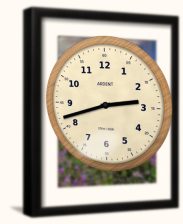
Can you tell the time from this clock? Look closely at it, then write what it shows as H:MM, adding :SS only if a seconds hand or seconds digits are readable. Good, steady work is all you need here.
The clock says 2:42
